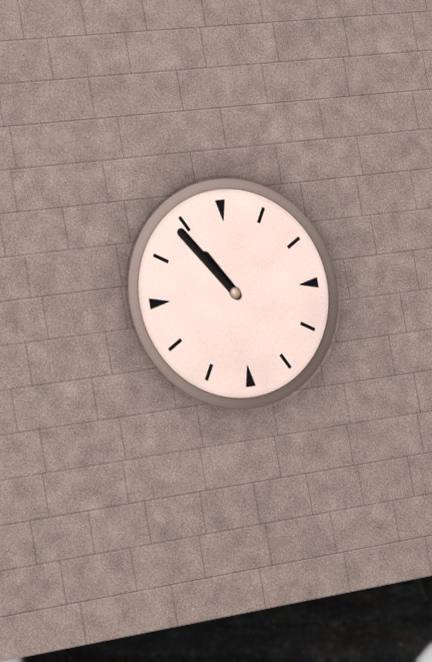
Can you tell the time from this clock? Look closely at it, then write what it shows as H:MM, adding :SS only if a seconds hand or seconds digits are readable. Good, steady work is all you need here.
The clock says 10:54
